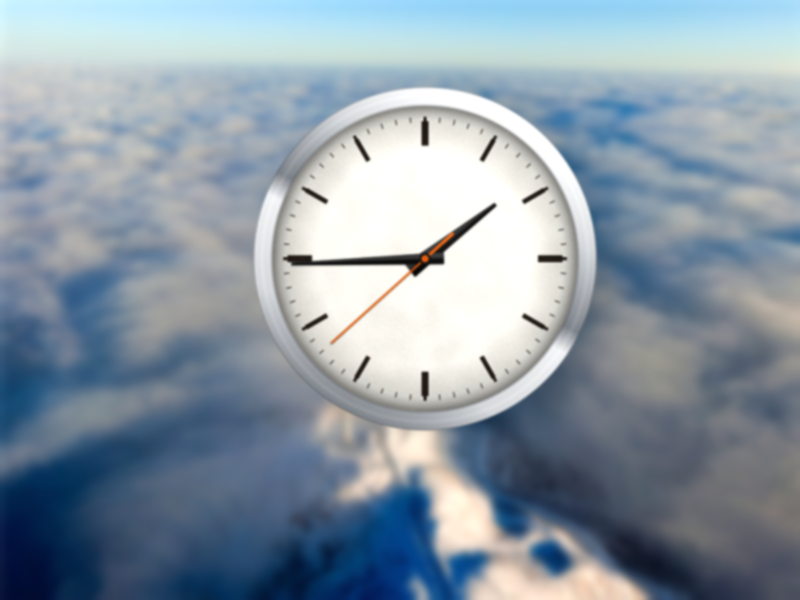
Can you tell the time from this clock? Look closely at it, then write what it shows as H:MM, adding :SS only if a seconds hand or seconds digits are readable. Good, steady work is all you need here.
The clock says 1:44:38
